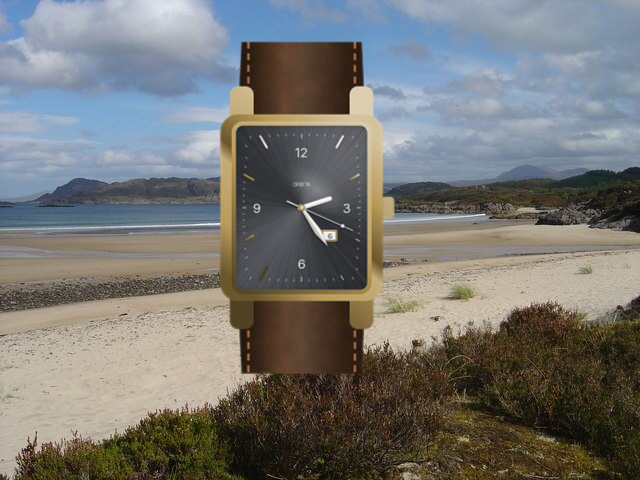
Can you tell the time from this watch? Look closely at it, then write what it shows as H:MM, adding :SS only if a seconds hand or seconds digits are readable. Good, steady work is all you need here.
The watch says 2:24:19
